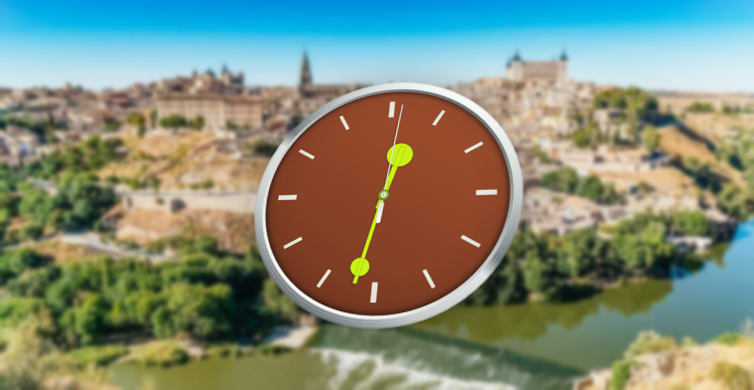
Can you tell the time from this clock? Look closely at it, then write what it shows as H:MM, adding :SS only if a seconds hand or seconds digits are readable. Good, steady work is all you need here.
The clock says 12:32:01
